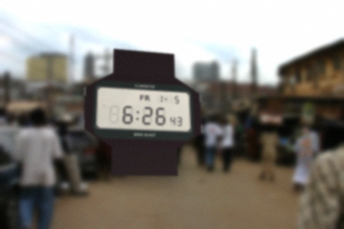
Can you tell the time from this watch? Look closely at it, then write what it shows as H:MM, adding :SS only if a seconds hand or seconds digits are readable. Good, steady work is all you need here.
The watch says 6:26
